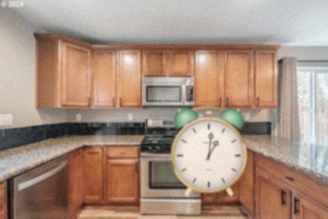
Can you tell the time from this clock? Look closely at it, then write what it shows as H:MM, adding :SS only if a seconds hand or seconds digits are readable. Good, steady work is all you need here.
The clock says 1:01
